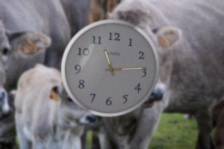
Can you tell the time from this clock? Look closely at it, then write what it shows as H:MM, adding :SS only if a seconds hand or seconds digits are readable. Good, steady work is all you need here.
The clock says 11:14
